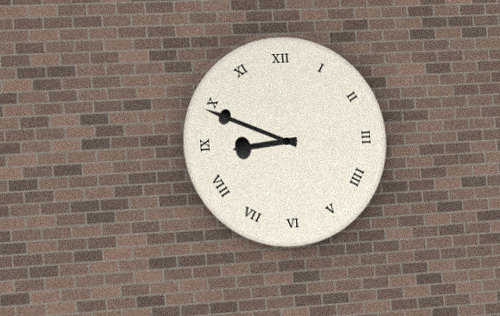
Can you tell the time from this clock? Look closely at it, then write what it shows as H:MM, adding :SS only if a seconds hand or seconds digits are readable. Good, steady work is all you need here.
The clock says 8:49
